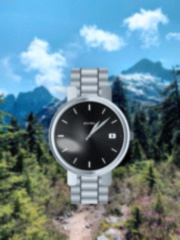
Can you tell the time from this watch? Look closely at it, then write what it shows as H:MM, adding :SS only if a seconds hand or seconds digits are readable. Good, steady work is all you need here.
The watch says 1:08
